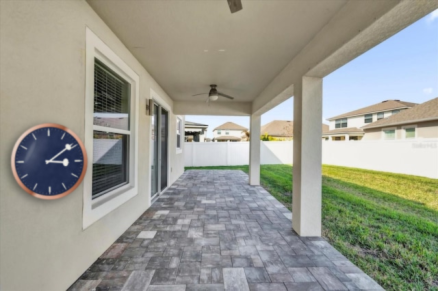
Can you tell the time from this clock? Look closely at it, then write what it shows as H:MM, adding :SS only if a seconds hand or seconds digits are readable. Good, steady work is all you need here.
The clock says 3:09
